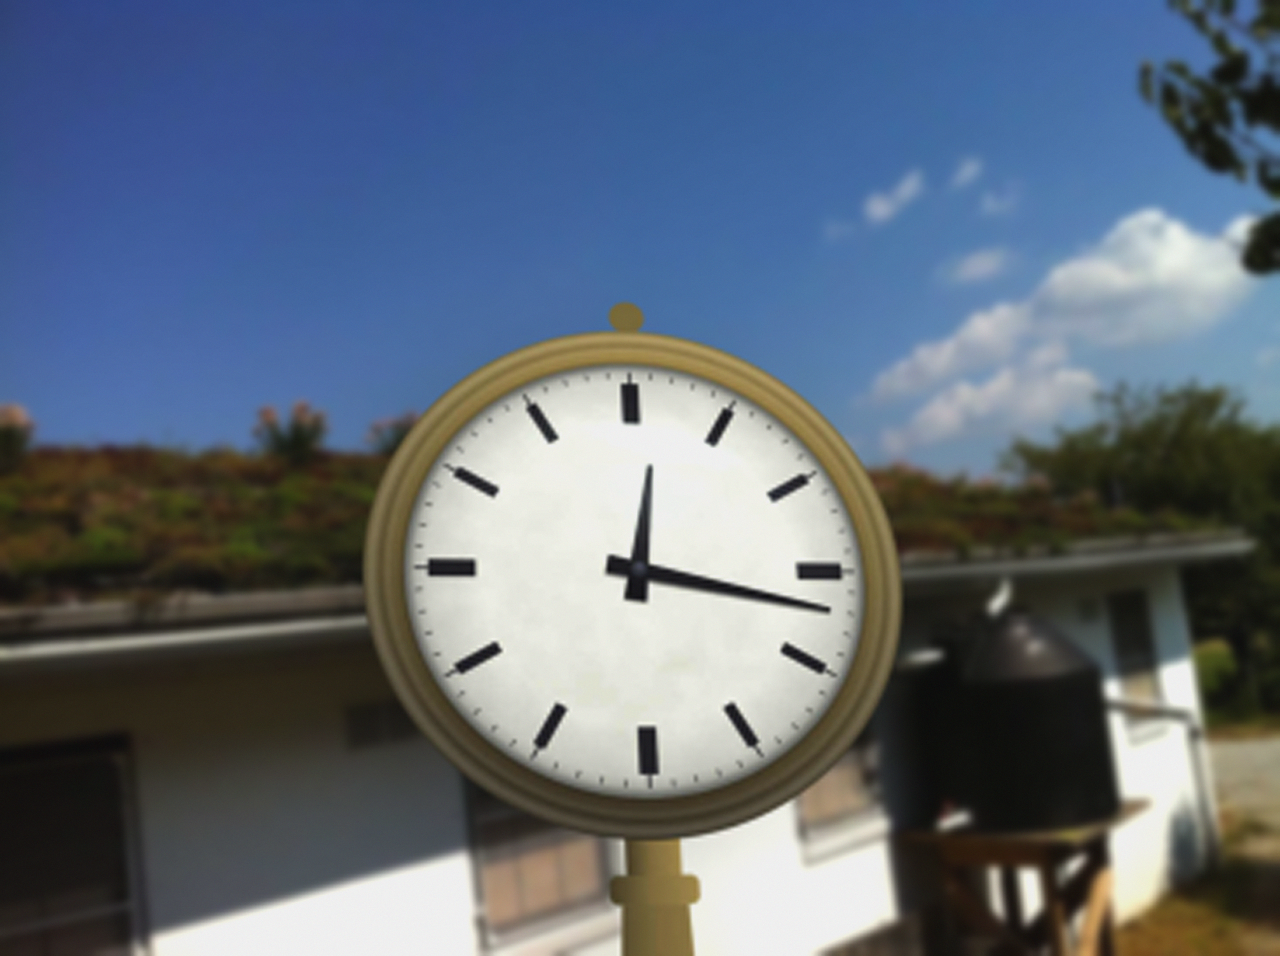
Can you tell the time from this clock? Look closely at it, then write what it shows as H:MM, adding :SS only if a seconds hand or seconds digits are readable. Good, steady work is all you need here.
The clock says 12:17
